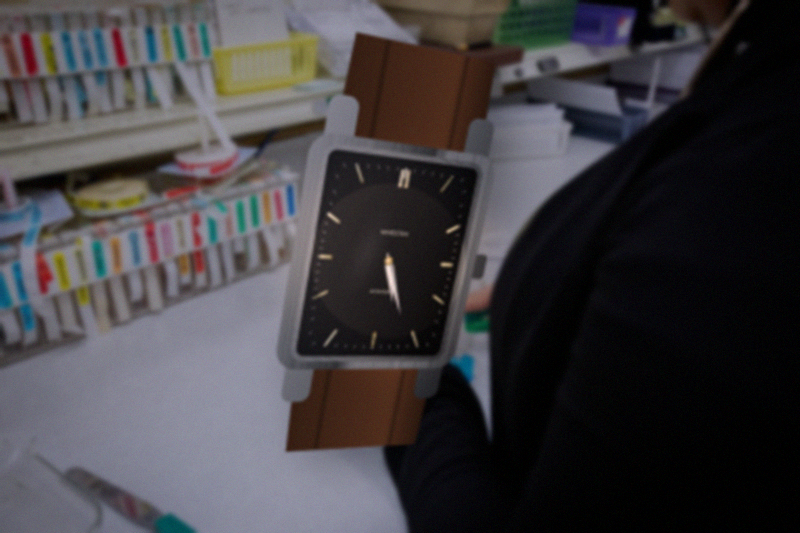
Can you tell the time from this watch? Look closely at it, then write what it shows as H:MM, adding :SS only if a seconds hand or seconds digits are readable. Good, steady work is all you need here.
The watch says 5:26
